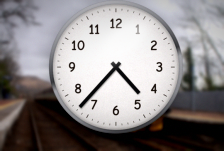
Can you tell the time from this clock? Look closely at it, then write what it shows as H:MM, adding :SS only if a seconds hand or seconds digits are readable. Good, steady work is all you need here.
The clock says 4:37
